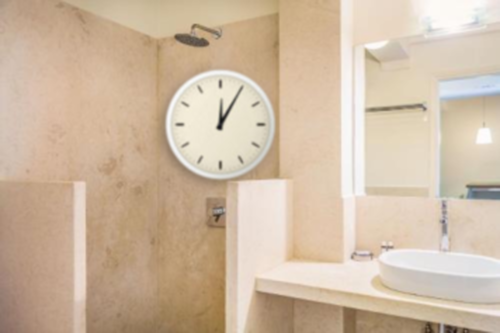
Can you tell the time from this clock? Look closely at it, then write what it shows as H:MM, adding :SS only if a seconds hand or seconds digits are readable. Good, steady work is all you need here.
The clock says 12:05
